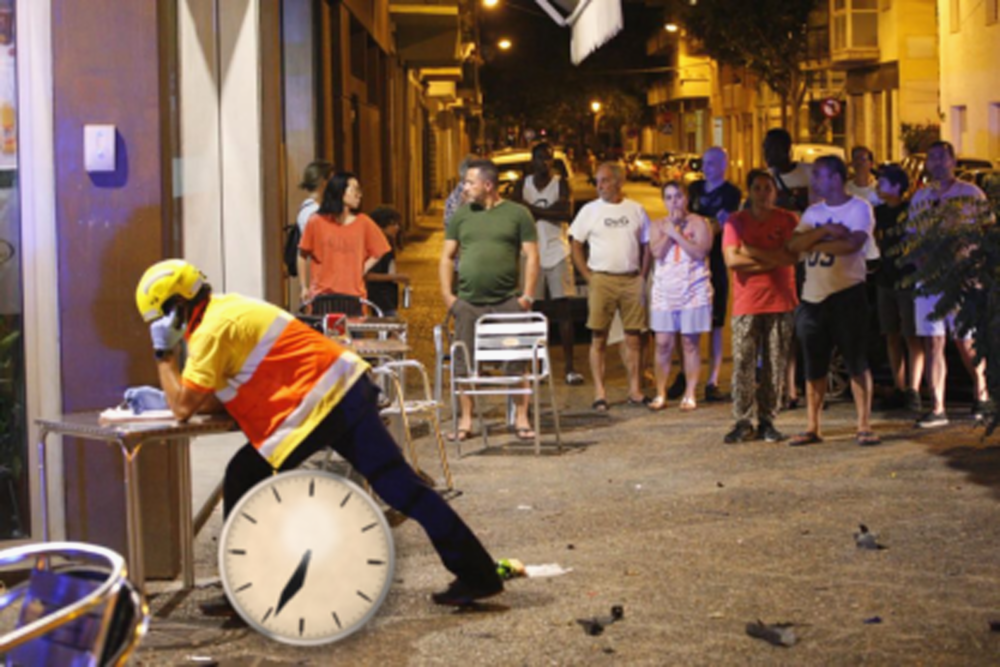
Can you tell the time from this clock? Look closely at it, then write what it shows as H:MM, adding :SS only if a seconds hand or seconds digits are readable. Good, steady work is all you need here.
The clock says 6:34
